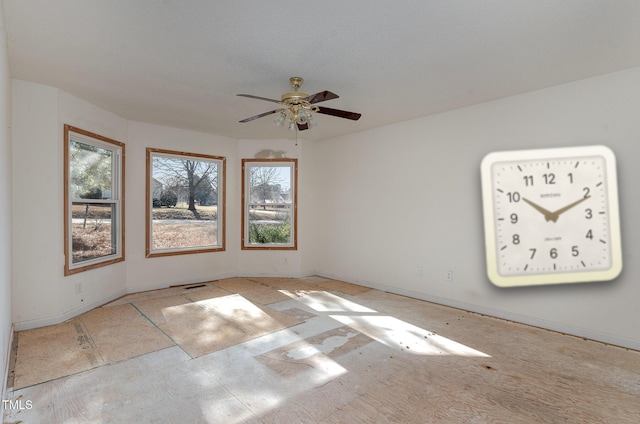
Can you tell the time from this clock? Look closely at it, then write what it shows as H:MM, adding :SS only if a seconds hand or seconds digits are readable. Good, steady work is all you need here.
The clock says 10:11
